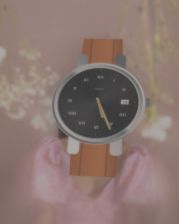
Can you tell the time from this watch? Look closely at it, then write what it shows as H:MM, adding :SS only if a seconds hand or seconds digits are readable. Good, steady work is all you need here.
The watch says 5:26
